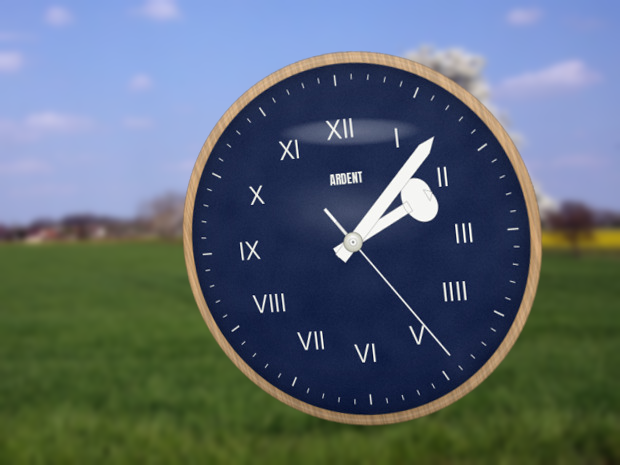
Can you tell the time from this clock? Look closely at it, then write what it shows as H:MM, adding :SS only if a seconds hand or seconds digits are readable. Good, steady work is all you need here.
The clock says 2:07:24
